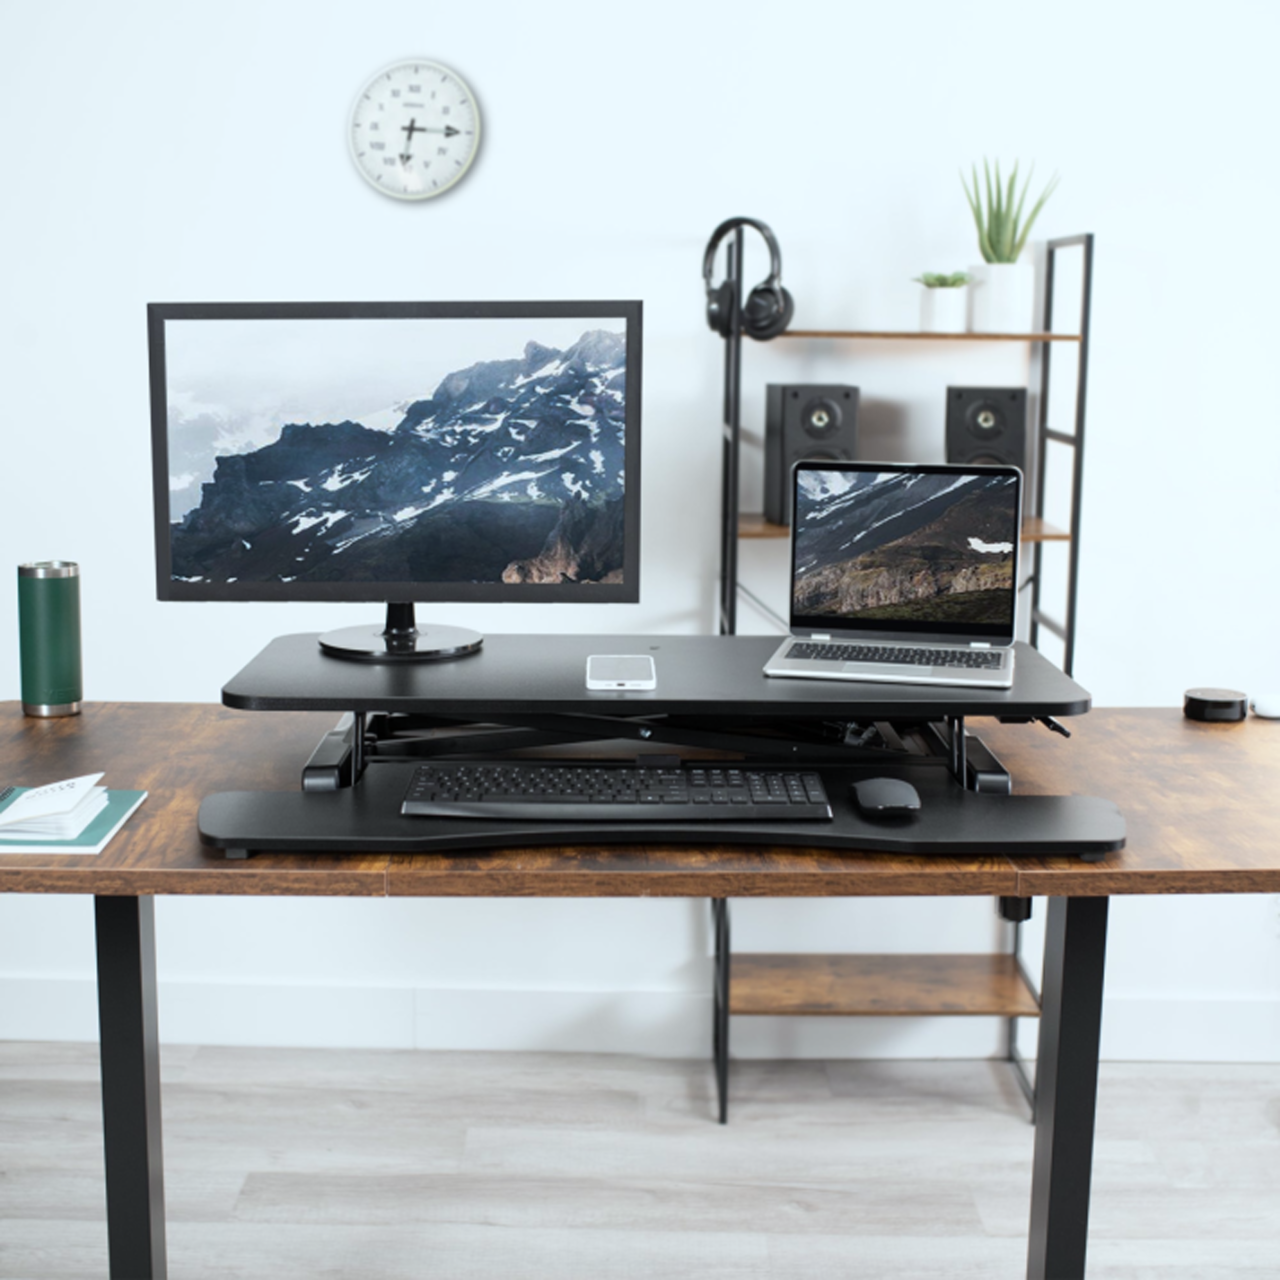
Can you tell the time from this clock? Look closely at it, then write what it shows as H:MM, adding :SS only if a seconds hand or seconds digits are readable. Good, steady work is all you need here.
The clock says 6:15
